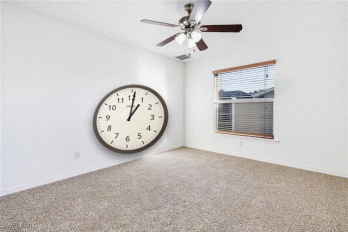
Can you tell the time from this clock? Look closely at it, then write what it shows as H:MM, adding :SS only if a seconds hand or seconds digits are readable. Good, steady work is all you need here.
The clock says 1:01
